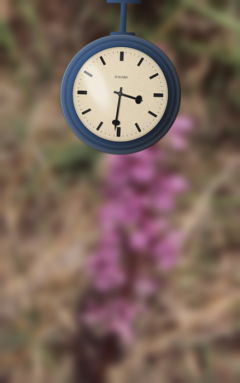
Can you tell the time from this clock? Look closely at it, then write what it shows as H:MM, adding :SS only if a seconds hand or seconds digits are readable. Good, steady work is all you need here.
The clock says 3:31
